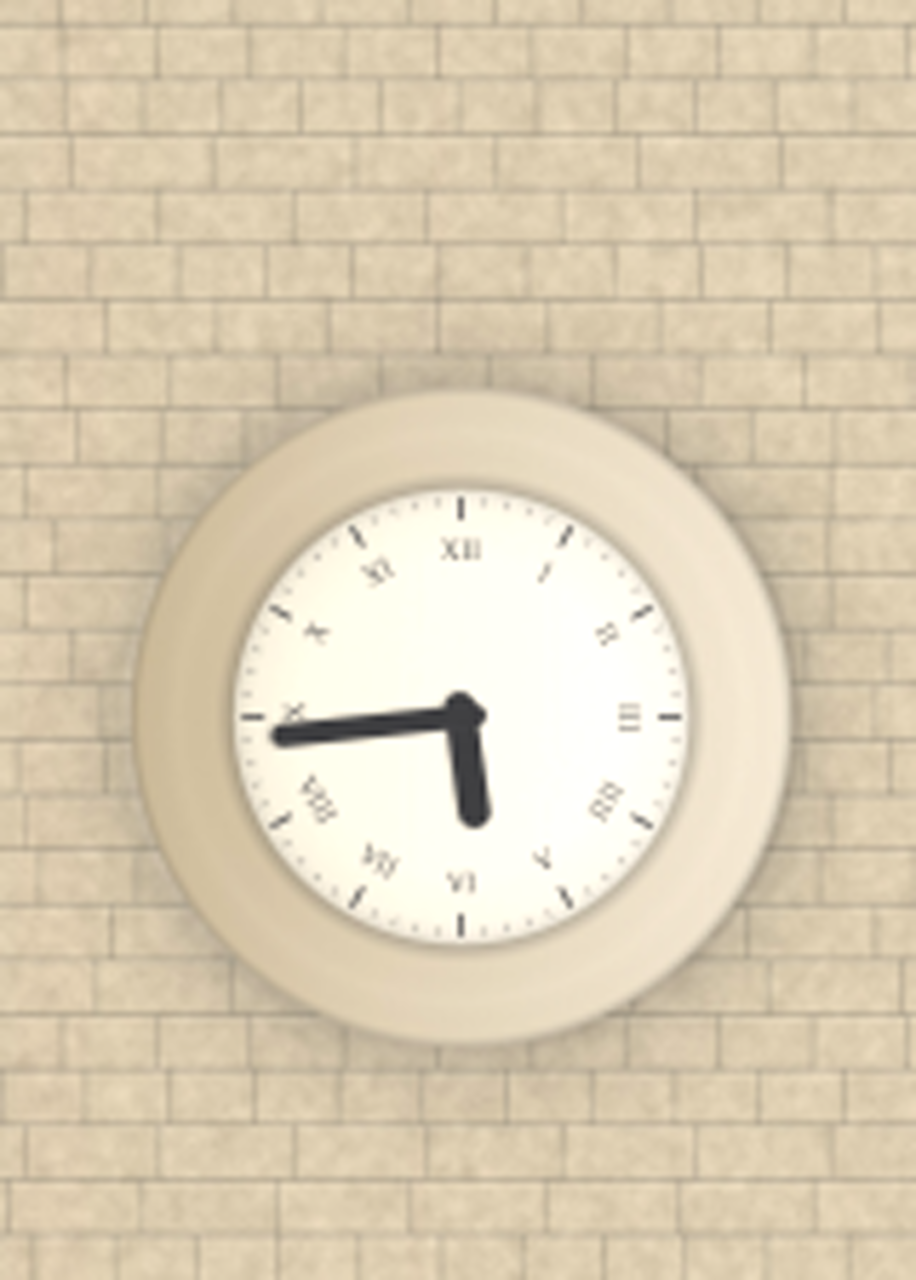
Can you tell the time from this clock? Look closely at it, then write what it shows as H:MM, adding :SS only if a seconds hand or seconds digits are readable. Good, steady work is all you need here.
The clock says 5:44
